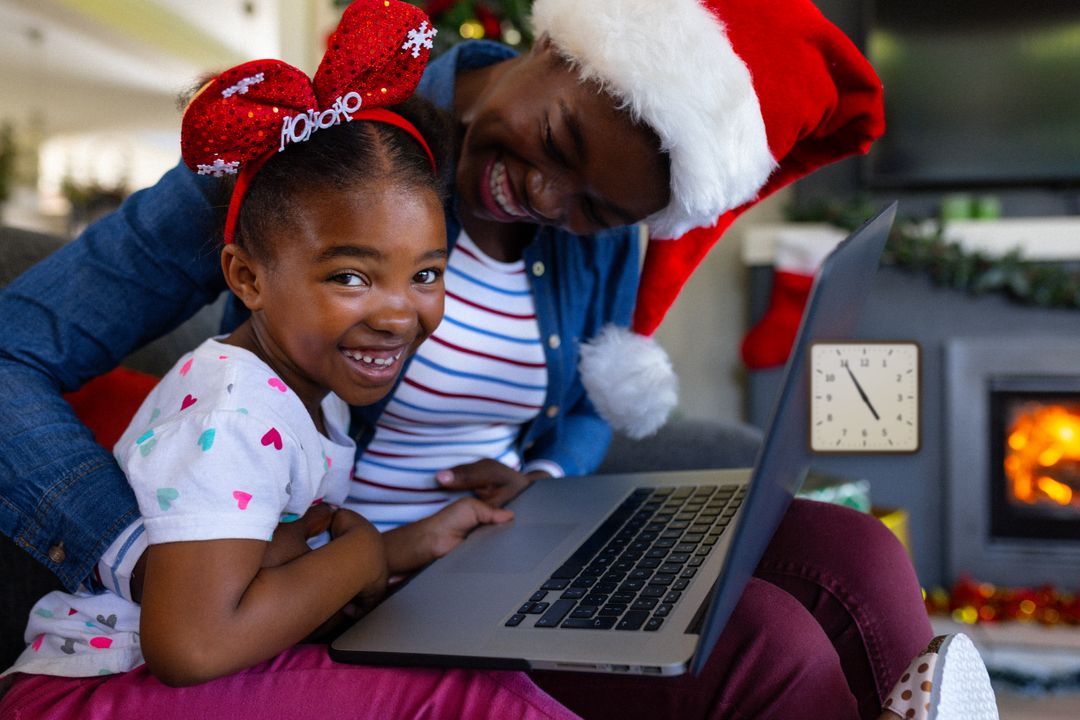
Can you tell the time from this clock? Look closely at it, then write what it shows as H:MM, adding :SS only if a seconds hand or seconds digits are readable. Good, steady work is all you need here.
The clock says 4:55
